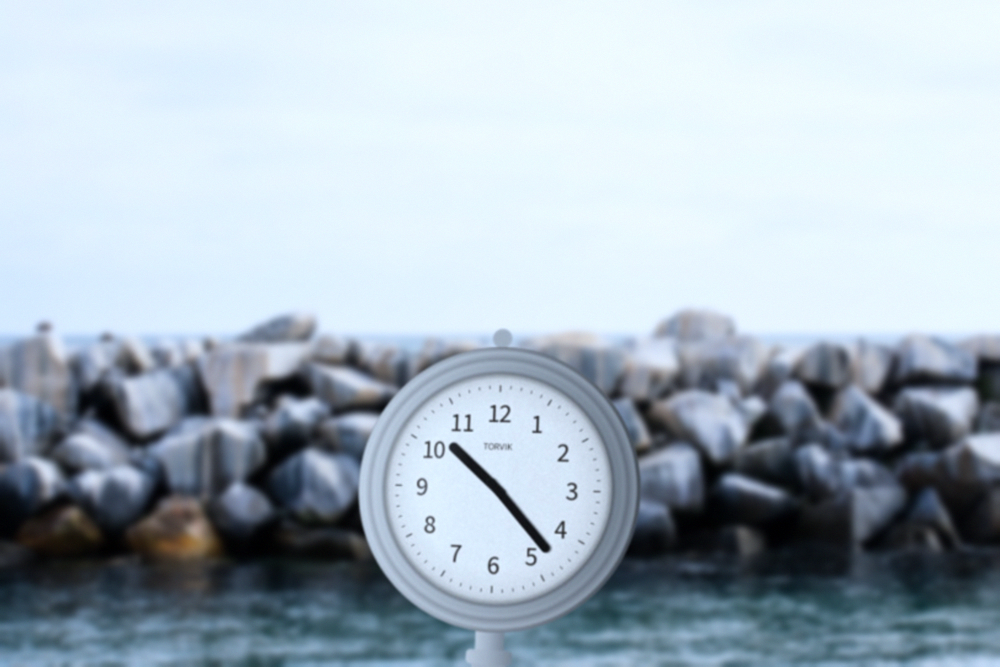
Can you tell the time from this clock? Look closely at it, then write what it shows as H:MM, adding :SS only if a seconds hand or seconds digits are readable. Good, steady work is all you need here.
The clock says 10:23
